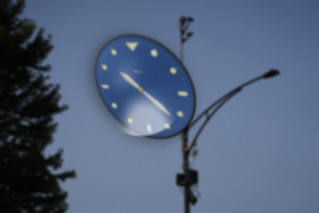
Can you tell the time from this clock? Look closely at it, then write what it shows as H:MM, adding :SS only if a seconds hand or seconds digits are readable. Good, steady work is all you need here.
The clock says 10:22
